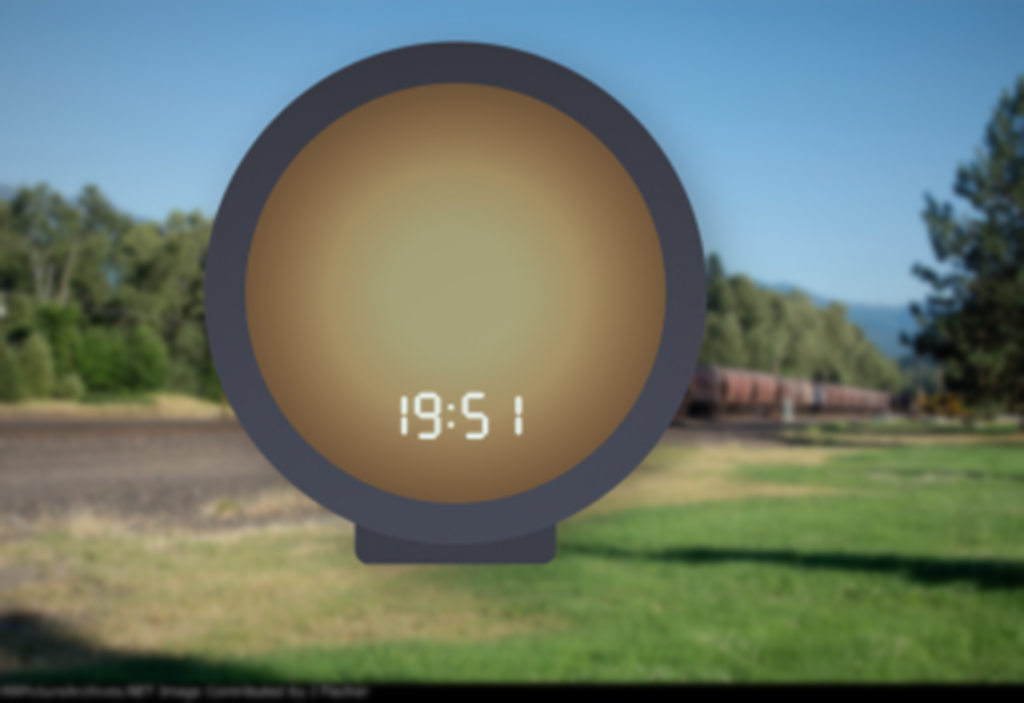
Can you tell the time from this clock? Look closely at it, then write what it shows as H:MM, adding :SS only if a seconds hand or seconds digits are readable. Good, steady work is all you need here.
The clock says 19:51
